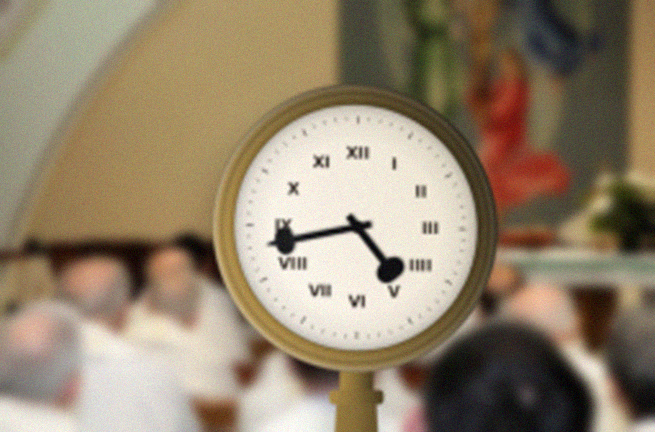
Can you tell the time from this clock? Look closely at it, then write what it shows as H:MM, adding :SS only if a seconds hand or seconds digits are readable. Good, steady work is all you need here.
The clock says 4:43
